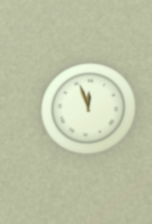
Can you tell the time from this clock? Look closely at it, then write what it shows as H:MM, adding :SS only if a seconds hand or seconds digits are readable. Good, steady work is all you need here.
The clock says 11:56
